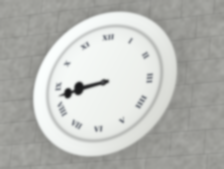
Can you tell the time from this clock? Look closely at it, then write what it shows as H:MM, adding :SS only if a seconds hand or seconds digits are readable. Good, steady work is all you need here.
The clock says 8:43
